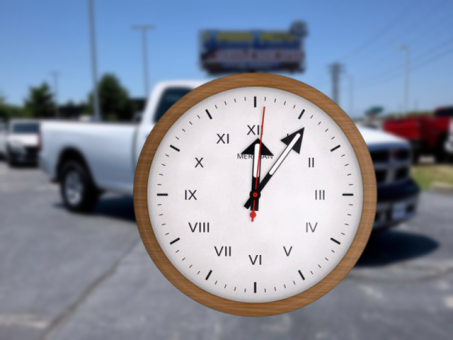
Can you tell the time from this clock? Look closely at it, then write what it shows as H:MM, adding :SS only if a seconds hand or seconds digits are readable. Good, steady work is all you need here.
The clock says 12:06:01
